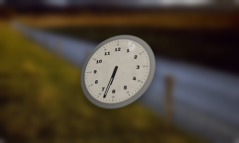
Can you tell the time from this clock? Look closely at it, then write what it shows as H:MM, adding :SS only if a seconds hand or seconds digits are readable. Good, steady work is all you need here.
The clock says 6:33
